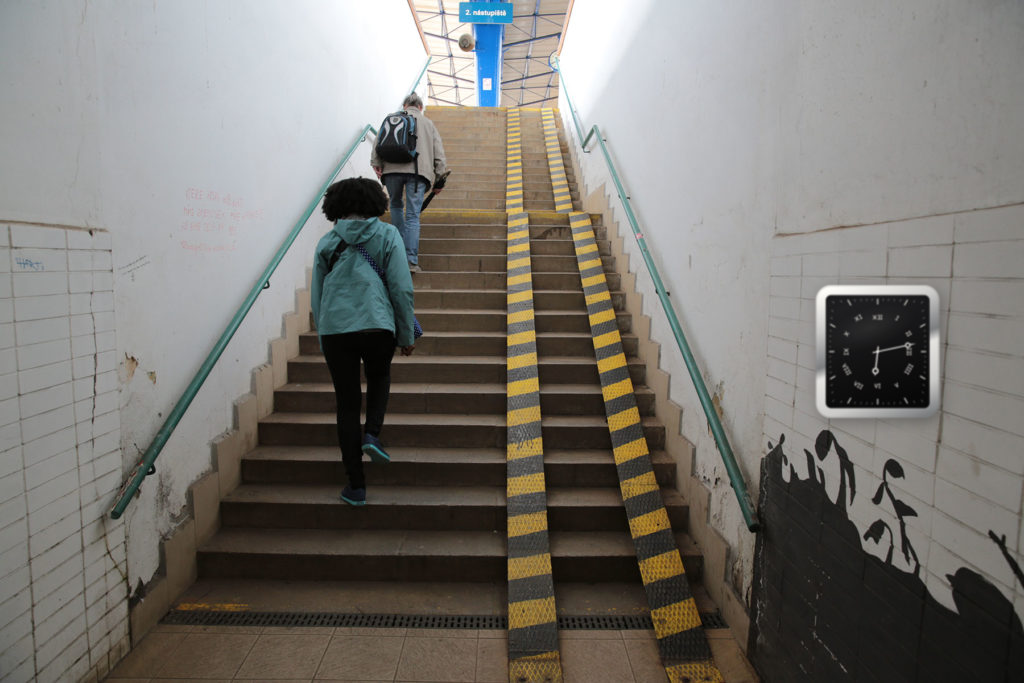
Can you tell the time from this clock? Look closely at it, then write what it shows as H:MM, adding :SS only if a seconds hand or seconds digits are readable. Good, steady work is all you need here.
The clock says 6:13
